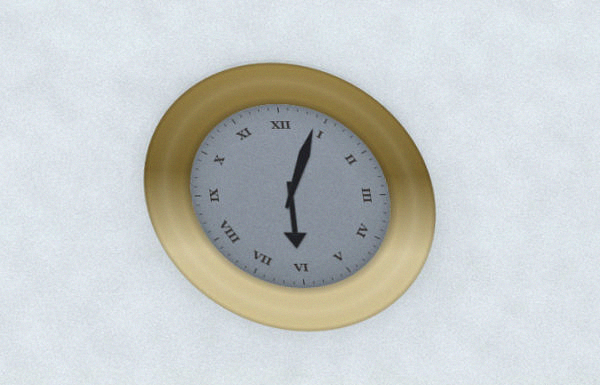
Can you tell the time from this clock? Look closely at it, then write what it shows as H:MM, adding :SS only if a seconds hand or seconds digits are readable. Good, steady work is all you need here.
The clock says 6:04
